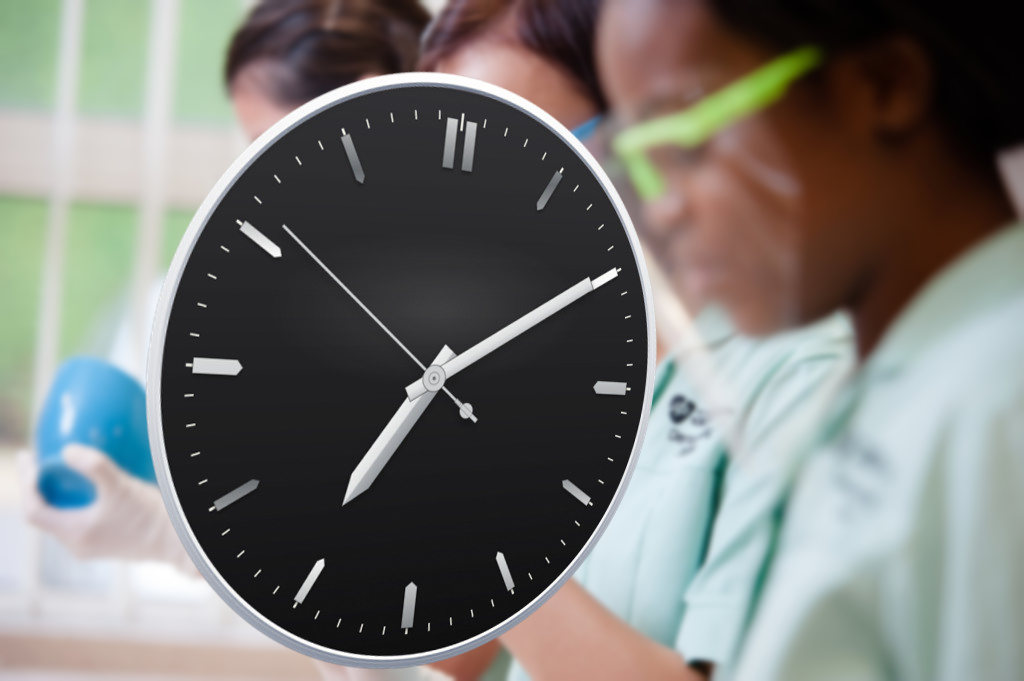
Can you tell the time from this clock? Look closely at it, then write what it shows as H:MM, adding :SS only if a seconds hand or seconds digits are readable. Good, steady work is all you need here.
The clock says 7:09:51
